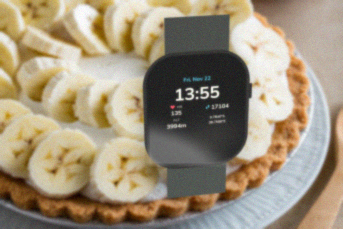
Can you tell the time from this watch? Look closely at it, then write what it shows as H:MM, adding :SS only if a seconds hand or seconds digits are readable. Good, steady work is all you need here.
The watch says 13:55
